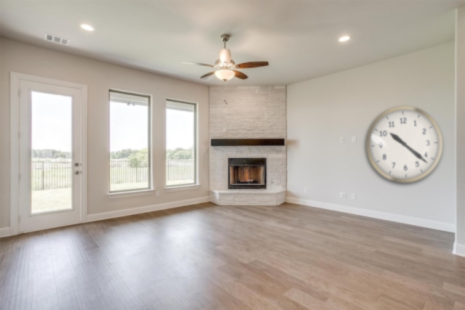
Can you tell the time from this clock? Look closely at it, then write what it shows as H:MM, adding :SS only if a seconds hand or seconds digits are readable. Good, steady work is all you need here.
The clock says 10:22
